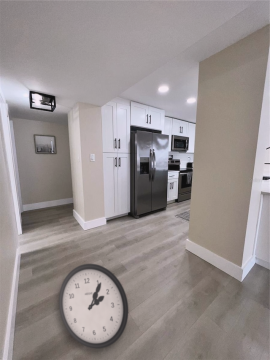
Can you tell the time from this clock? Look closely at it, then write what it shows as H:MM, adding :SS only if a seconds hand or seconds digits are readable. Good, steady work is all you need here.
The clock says 2:06
